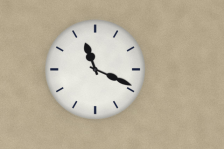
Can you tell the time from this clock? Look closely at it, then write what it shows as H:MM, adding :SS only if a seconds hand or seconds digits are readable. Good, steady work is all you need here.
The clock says 11:19
